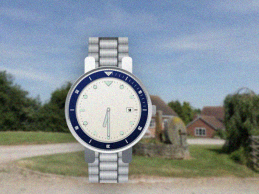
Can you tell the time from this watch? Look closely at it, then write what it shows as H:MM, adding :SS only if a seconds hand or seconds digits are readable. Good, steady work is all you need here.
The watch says 6:30
